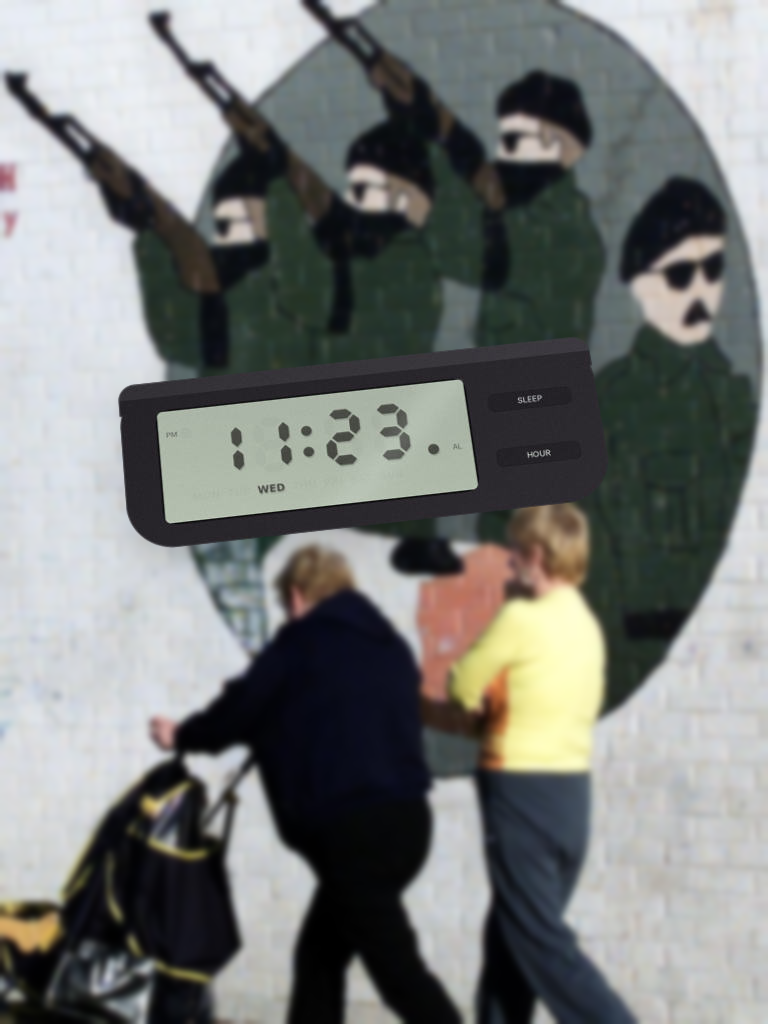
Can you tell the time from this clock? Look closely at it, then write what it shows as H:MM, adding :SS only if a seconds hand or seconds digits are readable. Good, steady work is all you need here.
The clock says 11:23
